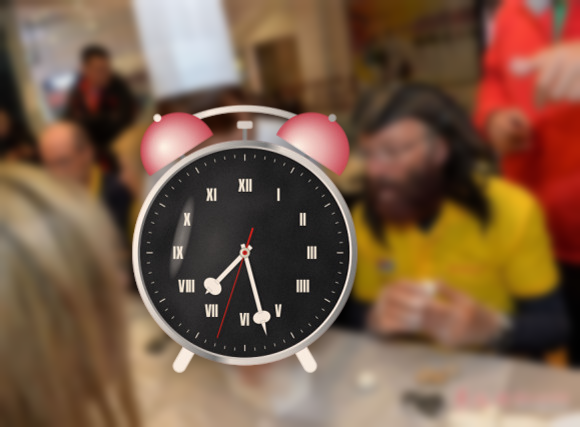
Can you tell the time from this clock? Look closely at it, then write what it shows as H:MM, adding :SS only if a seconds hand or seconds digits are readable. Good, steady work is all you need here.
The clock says 7:27:33
